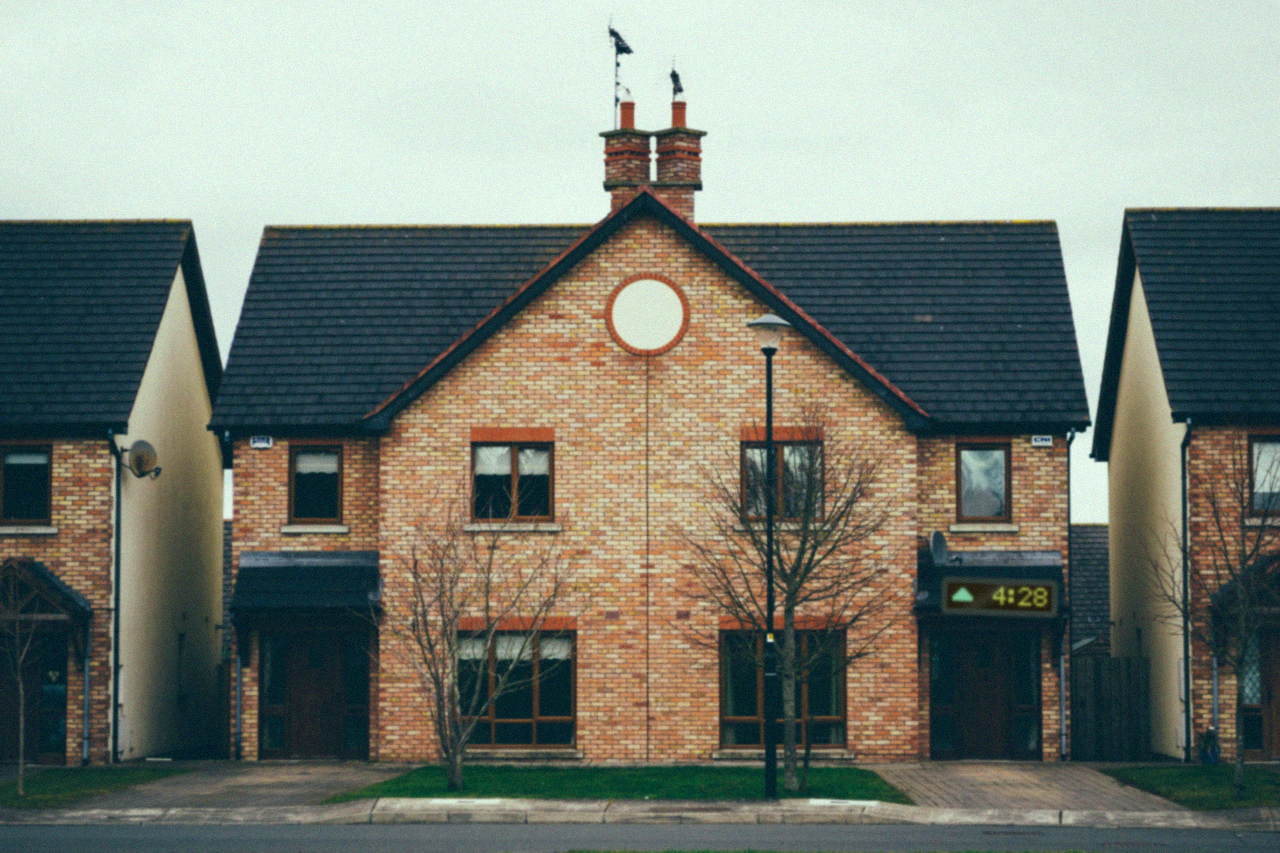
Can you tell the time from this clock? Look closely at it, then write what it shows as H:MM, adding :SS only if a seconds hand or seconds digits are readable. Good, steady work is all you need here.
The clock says 4:28
